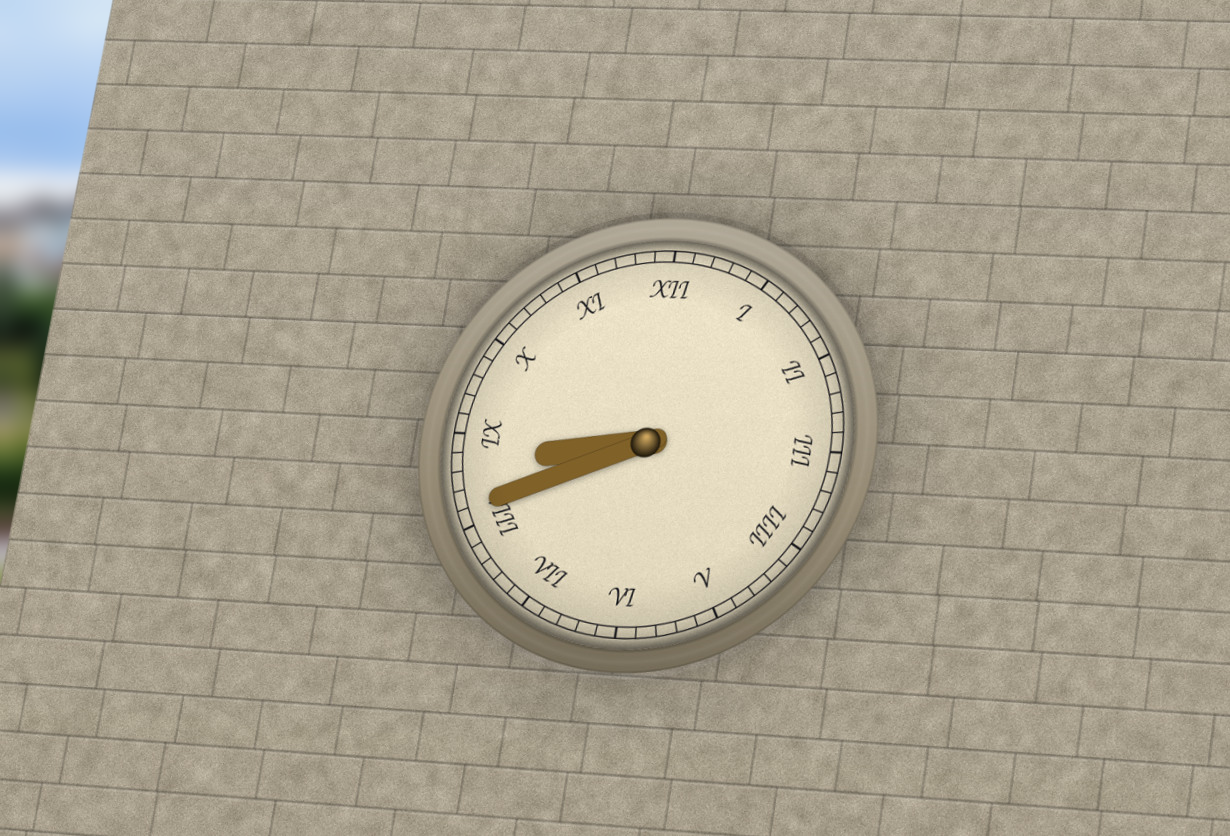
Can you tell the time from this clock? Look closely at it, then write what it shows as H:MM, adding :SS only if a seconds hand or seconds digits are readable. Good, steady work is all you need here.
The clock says 8:41
